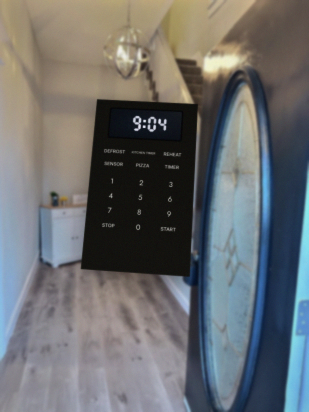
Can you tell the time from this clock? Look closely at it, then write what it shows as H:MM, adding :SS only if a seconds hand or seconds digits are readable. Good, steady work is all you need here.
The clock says 9:04
